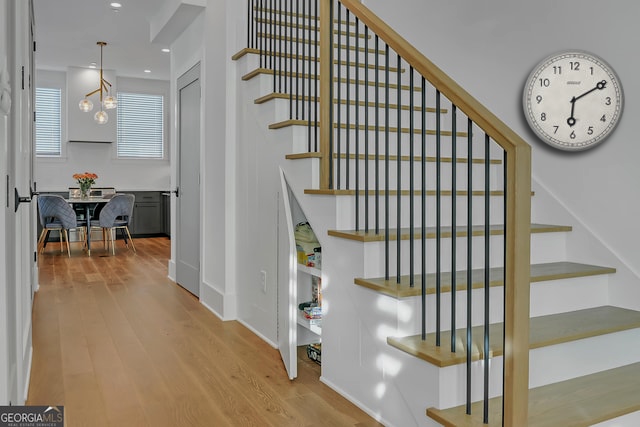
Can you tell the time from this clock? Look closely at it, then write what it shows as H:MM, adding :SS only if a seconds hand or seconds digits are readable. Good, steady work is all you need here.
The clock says 6:10
